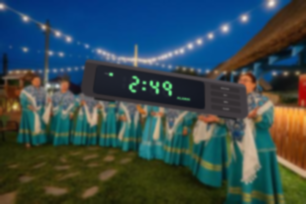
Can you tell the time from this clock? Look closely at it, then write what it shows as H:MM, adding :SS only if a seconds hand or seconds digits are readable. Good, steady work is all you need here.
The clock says 2:49
